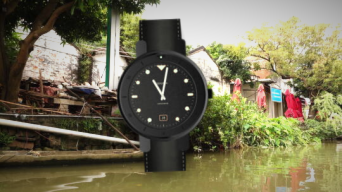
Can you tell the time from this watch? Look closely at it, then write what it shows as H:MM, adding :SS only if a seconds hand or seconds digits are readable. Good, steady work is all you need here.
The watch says 11:02
